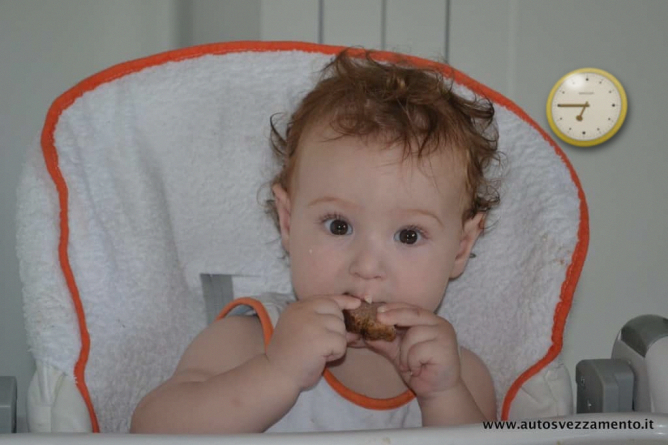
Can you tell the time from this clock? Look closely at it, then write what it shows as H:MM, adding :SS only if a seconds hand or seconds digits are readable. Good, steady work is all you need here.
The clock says 6:45
